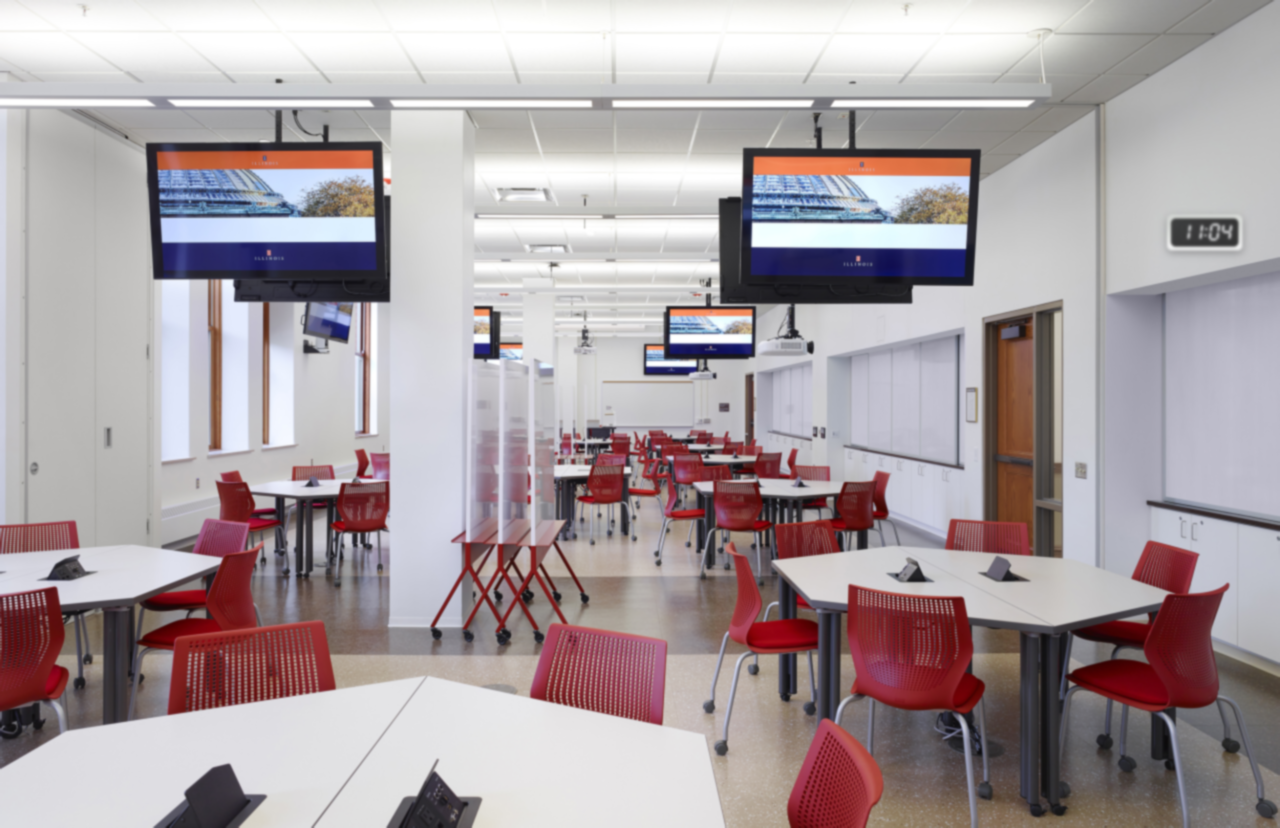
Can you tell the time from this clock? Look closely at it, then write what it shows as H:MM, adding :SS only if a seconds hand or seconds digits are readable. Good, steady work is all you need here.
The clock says 11:04
